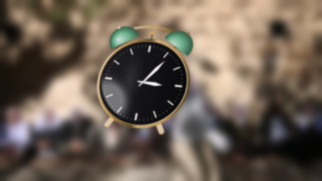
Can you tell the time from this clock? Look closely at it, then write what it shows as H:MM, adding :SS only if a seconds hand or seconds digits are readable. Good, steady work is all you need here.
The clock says 3:06
